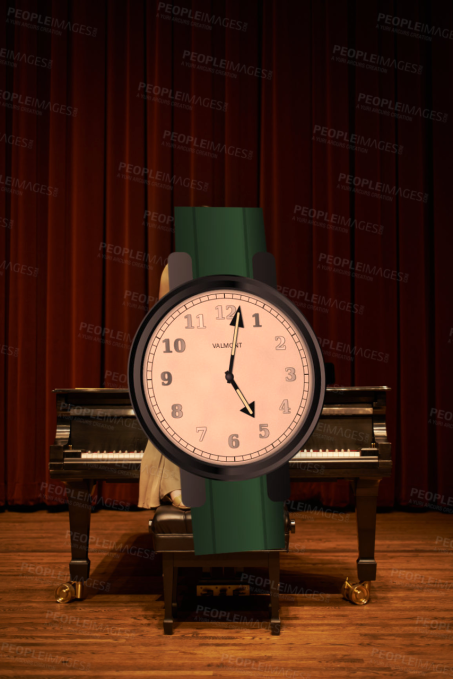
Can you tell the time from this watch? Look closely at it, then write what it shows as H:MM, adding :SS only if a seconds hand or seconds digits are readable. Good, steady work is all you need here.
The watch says 5:02
